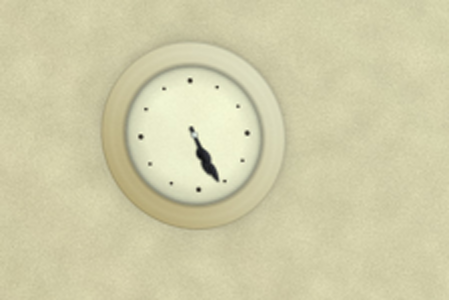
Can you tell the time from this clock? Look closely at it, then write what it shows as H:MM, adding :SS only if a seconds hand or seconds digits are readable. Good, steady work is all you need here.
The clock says 5:26
